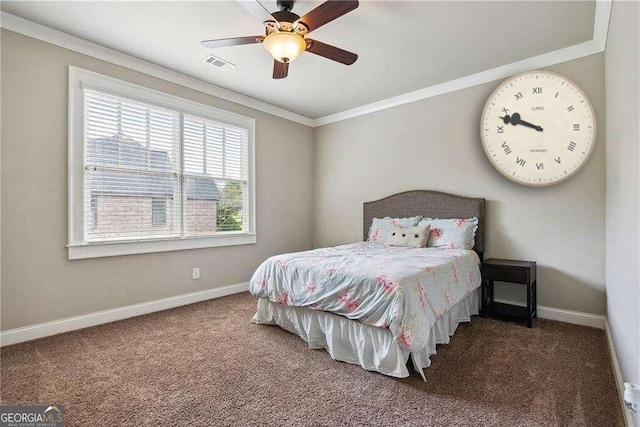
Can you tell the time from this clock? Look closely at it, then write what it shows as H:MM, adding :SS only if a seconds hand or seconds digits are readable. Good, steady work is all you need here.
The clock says 9:48
